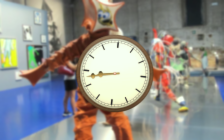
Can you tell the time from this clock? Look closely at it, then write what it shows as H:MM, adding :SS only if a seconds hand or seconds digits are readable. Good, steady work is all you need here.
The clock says 8:43
